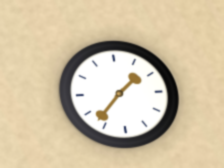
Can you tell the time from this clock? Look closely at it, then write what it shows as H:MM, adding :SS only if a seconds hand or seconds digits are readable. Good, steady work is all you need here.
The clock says 1:37
